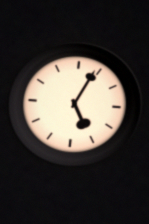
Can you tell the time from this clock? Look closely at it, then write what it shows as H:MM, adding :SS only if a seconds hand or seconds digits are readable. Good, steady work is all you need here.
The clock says 5:04
